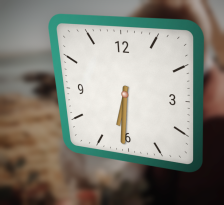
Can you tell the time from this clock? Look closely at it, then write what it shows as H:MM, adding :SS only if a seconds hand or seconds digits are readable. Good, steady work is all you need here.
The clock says 6:31
